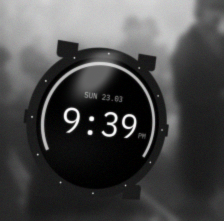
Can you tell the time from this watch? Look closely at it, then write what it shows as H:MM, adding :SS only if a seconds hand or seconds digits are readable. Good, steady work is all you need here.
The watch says 9:39
